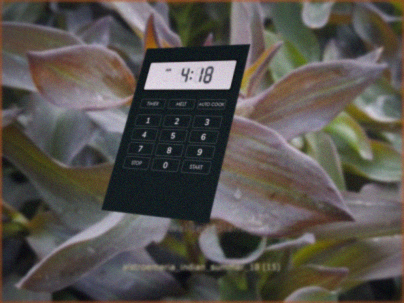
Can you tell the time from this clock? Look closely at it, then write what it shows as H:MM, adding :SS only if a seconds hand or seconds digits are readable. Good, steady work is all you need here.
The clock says 4:18
